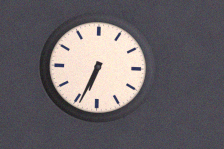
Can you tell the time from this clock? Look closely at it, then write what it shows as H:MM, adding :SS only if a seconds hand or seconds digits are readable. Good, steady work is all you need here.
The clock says 6:34
